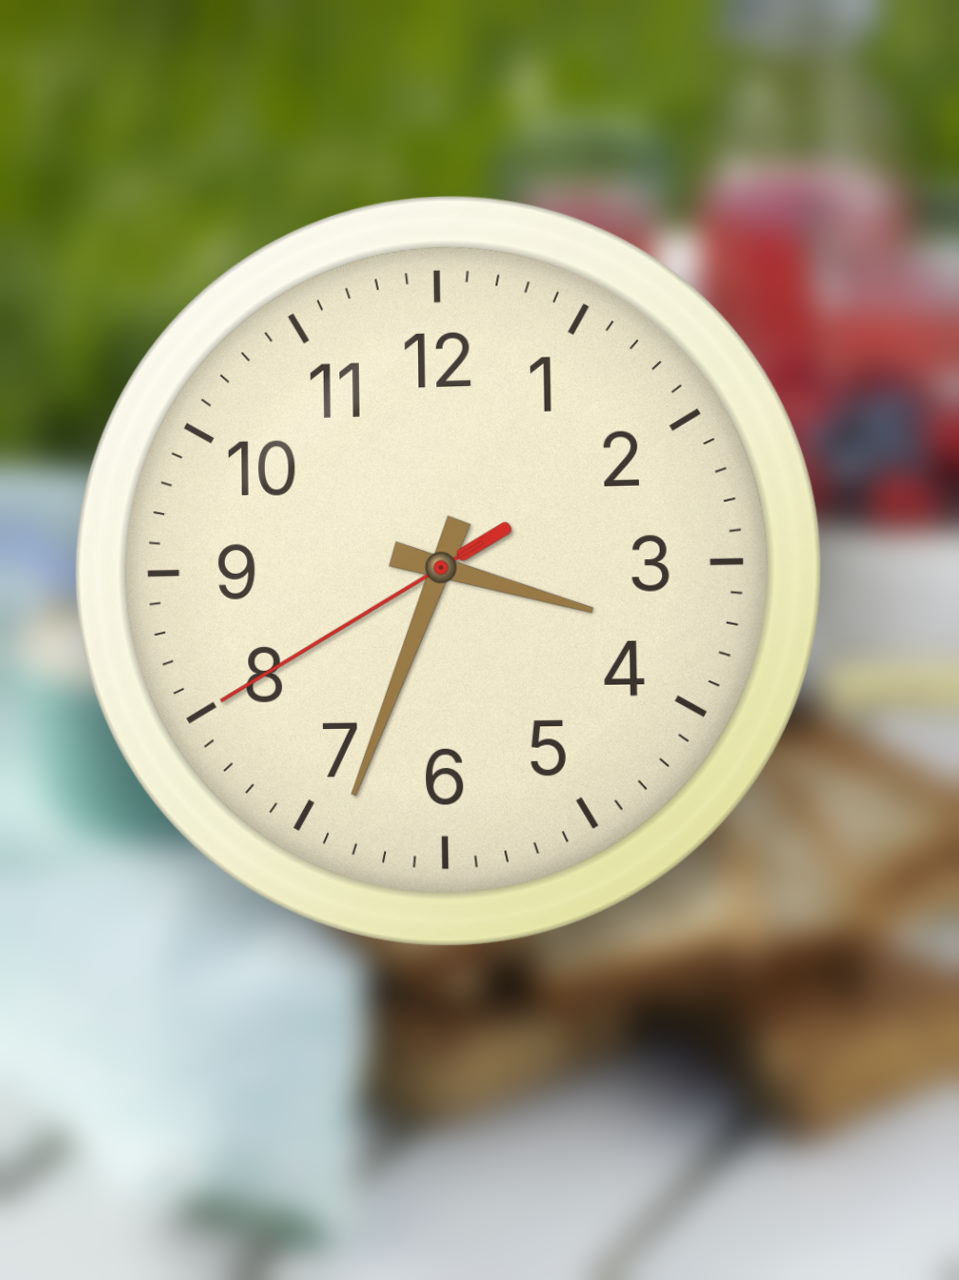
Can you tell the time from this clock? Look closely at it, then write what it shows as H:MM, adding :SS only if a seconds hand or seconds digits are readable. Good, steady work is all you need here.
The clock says 3:33:40
